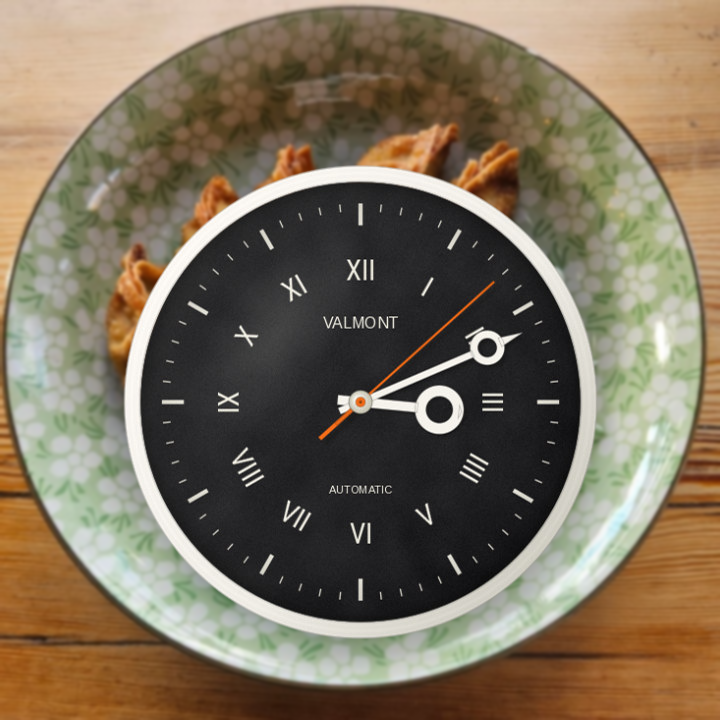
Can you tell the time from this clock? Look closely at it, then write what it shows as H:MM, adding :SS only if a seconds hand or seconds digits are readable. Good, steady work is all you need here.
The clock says 3:11:08
